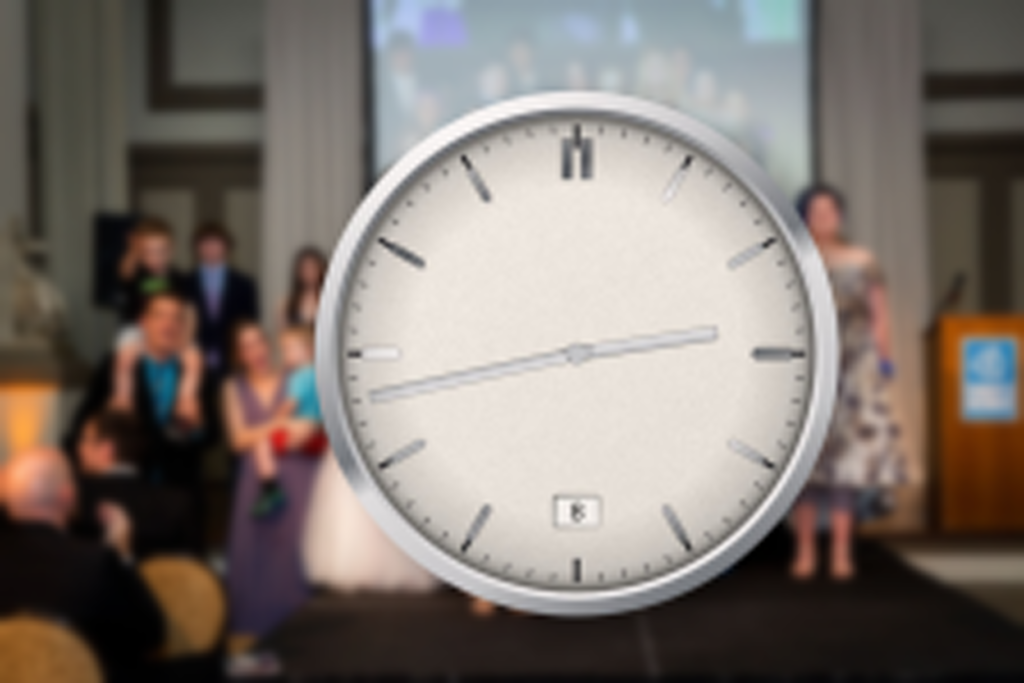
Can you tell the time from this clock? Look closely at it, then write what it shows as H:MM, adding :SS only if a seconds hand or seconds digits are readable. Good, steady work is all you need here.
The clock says 2:43
